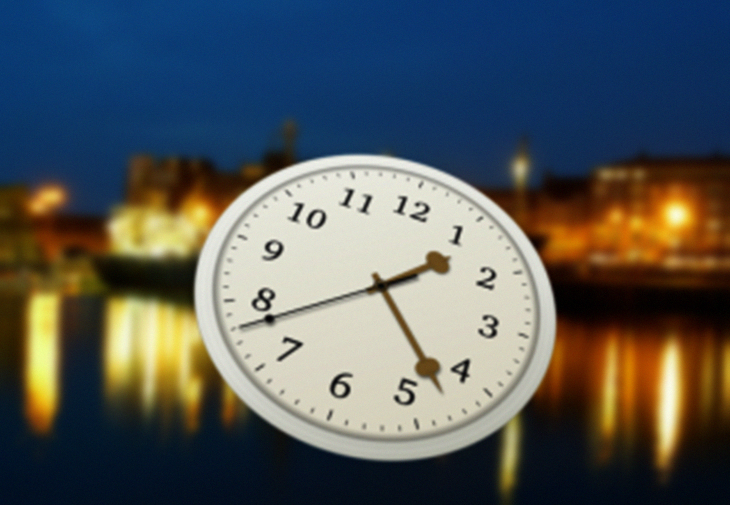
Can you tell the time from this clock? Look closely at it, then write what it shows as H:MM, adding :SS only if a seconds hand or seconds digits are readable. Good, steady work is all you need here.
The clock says 1:22:38
